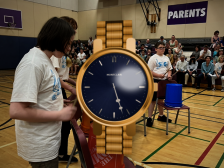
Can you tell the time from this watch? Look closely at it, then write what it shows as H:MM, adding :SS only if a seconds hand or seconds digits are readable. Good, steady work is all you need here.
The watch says 5:27
